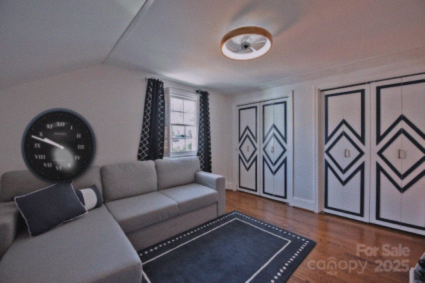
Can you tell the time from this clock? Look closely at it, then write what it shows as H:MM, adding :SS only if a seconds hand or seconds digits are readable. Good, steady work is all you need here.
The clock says 9:48
